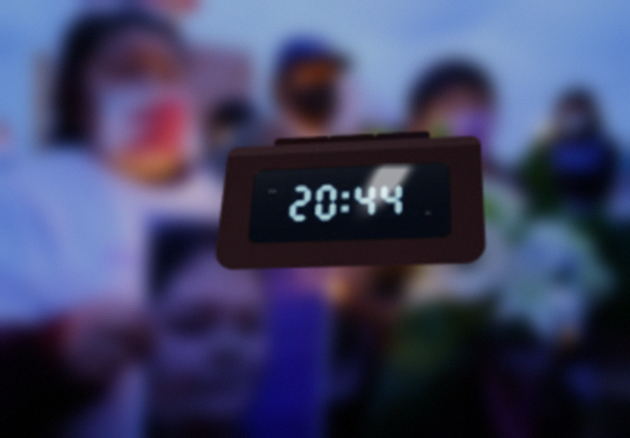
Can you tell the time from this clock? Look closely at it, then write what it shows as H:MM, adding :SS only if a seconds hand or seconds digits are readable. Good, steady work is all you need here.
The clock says 20:44
